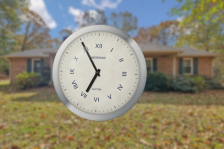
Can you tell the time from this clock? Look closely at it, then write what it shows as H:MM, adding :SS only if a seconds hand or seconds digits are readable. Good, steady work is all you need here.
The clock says 6:55
